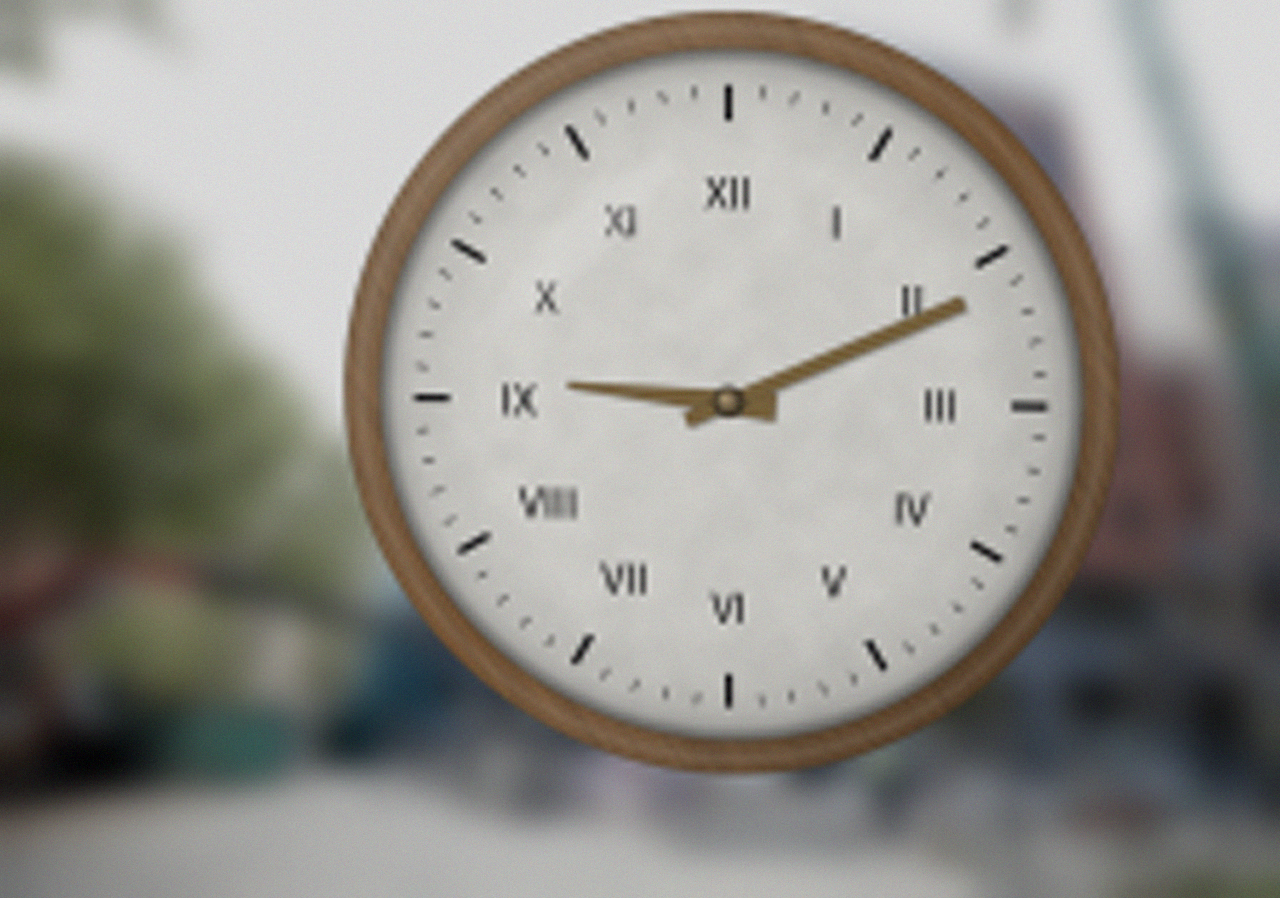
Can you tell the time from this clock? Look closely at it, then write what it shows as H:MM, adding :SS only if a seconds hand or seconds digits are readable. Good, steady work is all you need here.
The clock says 9:11
